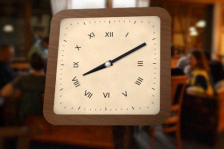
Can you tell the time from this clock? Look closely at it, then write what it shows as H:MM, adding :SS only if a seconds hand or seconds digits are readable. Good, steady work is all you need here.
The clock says 8:10
